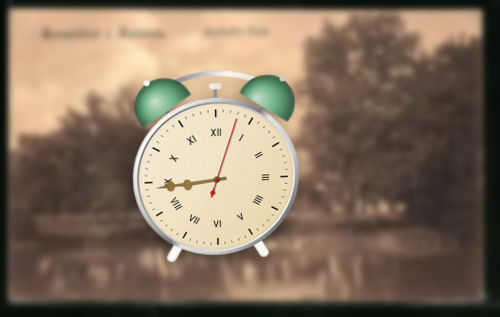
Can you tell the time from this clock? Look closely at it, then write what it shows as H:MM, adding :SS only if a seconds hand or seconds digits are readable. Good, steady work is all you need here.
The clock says 8:44:03
